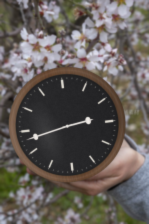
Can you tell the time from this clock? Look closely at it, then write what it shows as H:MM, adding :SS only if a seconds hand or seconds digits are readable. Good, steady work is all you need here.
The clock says 2:43
